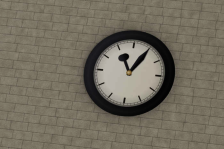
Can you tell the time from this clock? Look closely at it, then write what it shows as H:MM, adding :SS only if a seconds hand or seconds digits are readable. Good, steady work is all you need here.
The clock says 11:05
